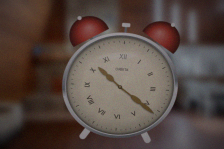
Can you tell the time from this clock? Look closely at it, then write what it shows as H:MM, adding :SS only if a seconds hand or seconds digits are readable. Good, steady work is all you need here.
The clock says 10:21
